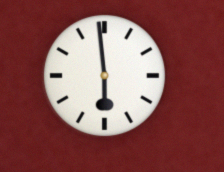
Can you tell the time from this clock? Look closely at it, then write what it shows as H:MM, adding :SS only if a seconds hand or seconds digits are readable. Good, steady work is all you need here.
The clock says 5:59
